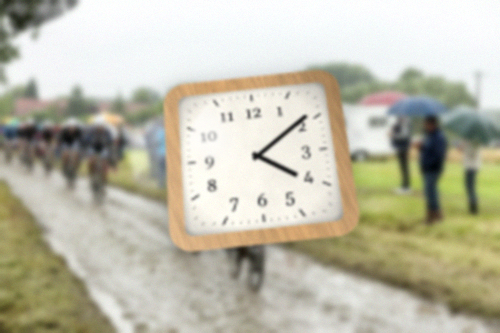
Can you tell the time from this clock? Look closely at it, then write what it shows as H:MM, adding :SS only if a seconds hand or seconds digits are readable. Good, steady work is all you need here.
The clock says 4:09
